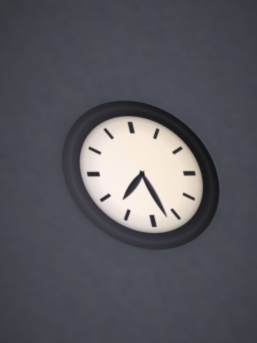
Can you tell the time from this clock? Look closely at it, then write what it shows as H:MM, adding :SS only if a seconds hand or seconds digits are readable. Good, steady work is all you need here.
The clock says 7:27
